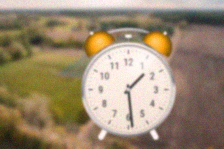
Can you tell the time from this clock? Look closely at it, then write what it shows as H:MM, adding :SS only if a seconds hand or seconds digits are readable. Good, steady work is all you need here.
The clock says 1:29
